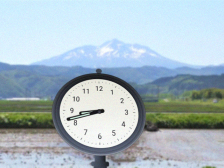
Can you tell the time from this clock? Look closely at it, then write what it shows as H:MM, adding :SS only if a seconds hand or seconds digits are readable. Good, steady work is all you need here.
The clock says 8:42
